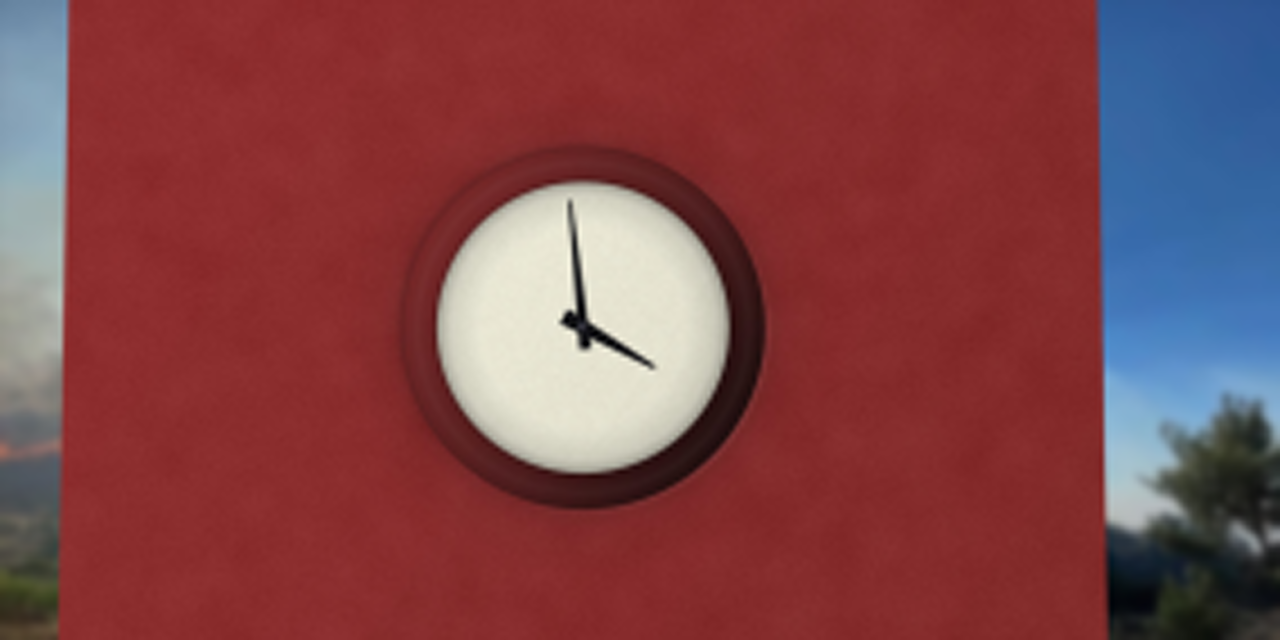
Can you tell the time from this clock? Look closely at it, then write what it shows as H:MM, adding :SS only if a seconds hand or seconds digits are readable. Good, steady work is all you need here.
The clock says 3:59
